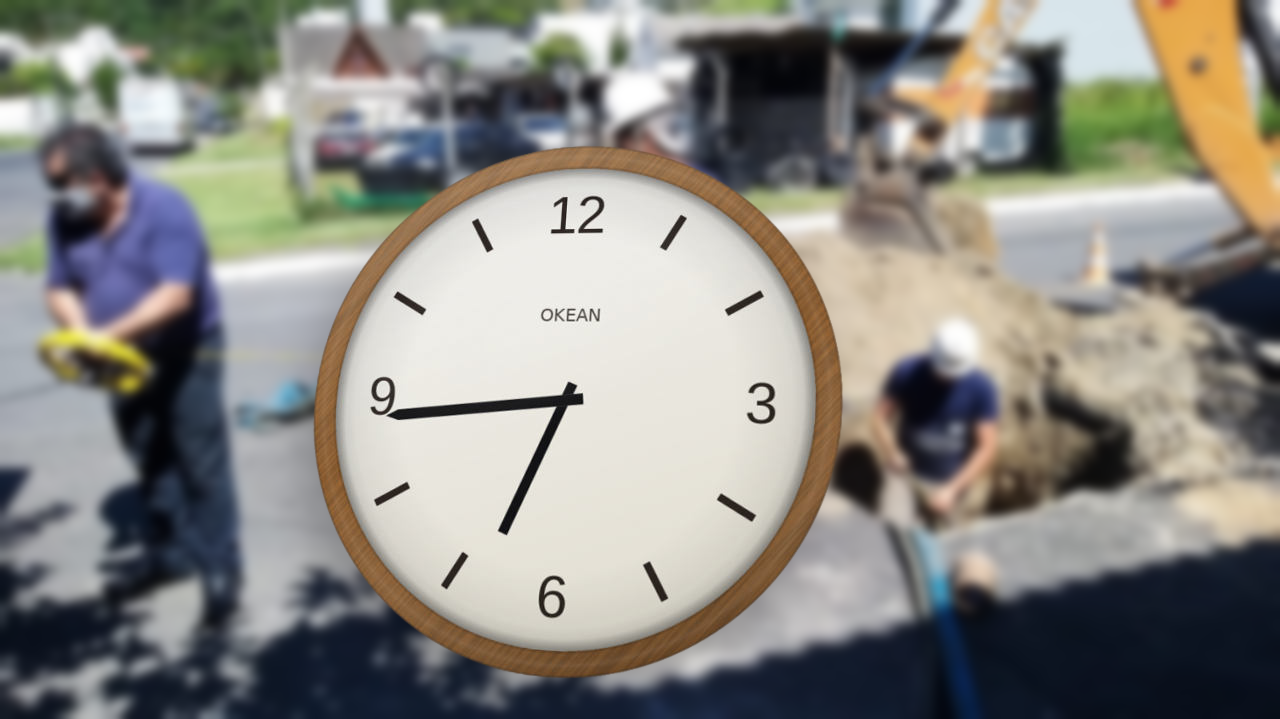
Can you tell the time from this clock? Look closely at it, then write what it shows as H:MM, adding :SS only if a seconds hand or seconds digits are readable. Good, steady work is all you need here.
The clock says 6:44
